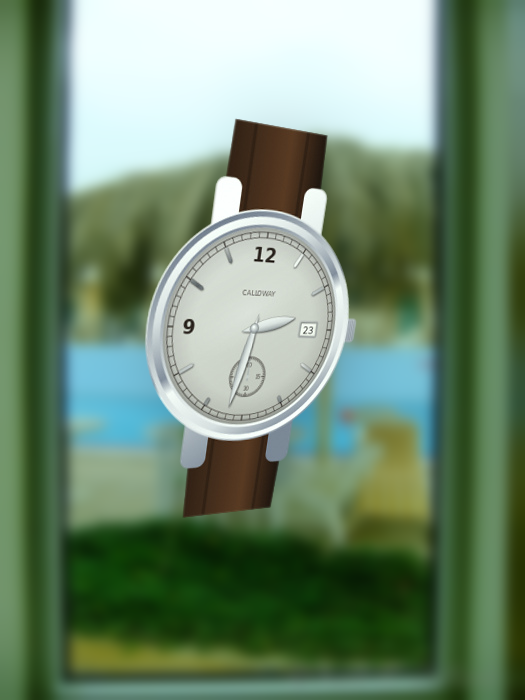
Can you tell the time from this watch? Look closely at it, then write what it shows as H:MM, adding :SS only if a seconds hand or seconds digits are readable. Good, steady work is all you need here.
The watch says 2:32
